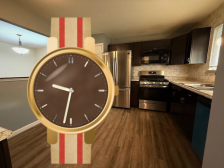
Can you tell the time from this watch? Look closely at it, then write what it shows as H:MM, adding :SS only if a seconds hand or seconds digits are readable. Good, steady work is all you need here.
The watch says 9:32
